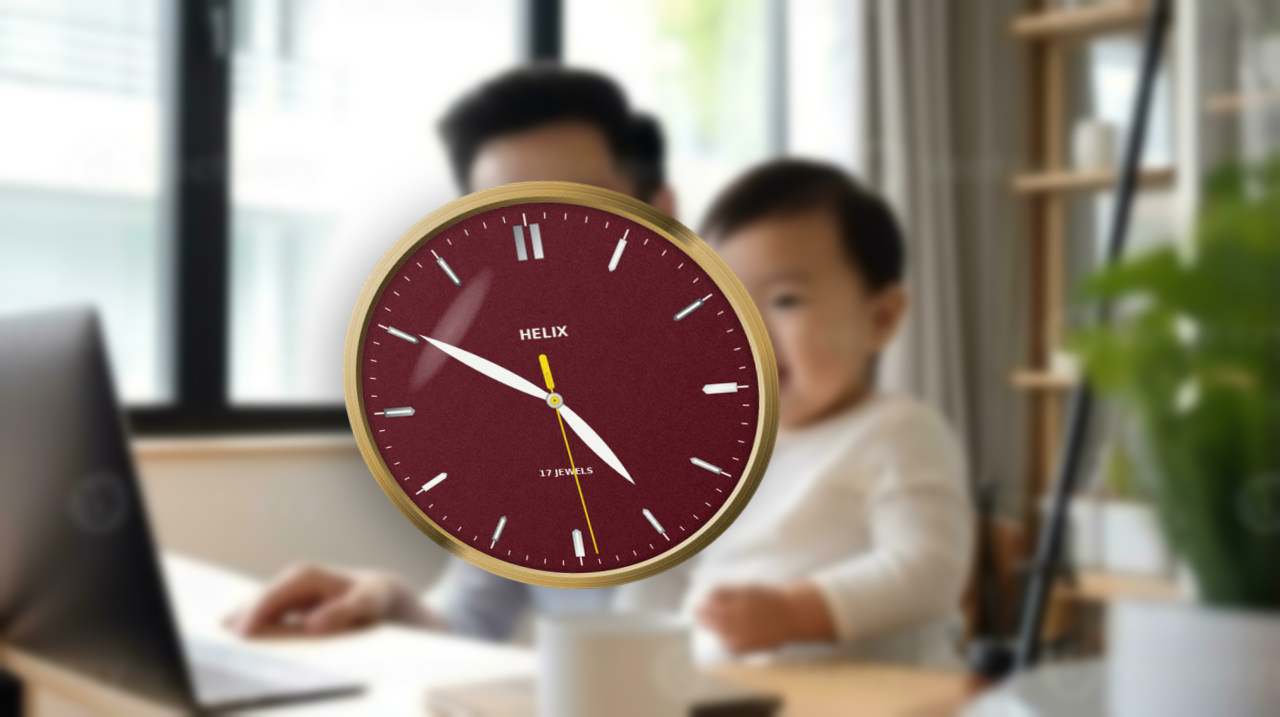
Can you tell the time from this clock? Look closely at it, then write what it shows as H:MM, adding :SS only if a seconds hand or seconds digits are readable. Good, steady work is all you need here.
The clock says 4:50:29
